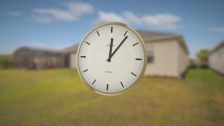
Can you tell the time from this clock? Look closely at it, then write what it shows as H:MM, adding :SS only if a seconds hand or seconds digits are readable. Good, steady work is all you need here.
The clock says 12:06
